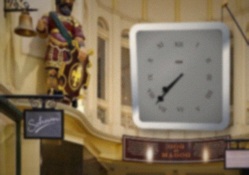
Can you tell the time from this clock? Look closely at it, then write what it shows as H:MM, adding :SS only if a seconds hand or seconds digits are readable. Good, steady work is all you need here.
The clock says 7:37
